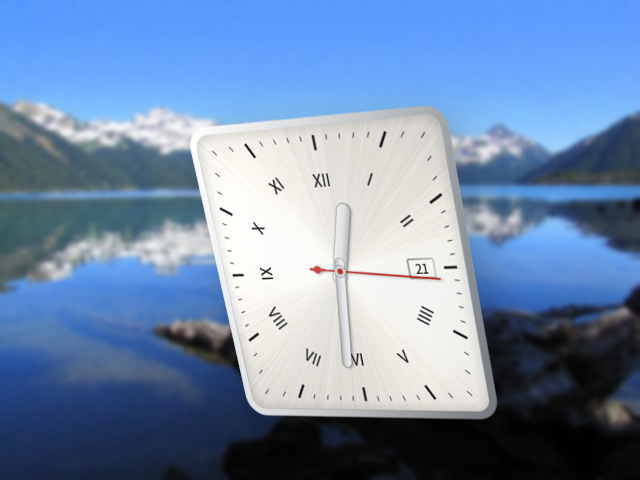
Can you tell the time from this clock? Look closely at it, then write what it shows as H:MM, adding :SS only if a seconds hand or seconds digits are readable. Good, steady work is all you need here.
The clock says 12:31:16
